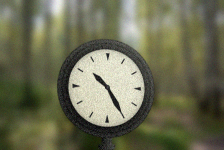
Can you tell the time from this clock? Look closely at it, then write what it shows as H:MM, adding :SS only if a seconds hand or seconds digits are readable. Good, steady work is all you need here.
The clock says 10:25
